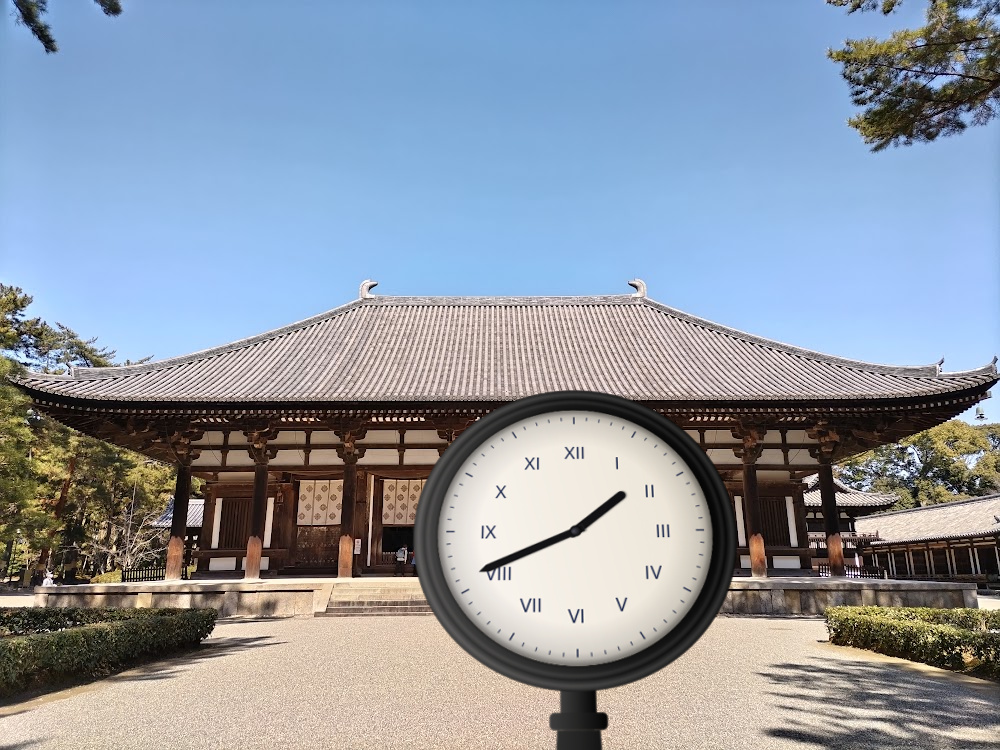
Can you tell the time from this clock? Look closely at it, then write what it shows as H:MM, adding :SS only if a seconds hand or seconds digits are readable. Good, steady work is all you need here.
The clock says 1:41
